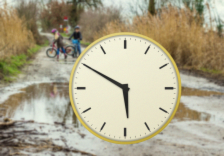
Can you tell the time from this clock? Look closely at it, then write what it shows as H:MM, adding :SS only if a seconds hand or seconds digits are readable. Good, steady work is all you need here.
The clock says 5:50
